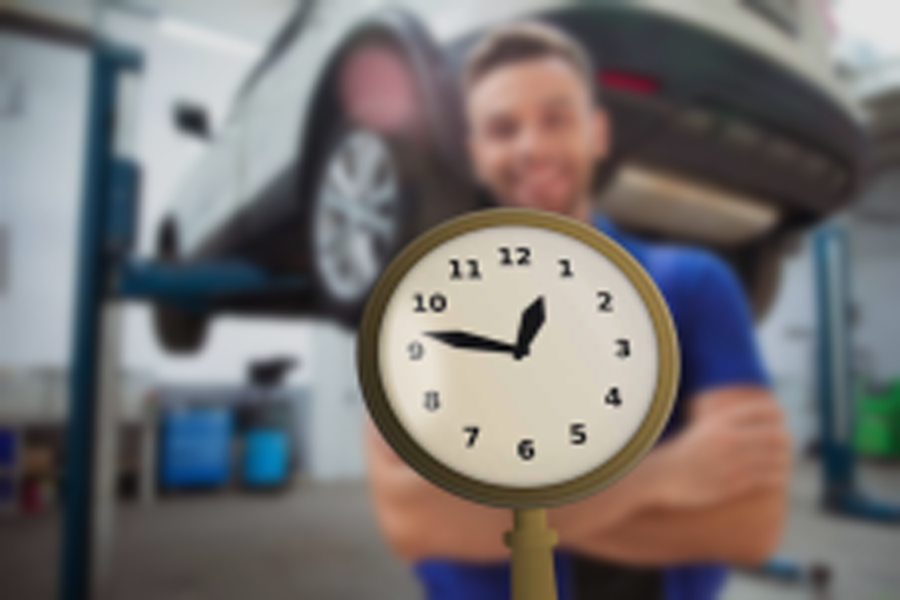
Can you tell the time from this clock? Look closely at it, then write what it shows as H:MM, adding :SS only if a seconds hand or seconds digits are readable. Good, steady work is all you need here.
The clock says 12:47
